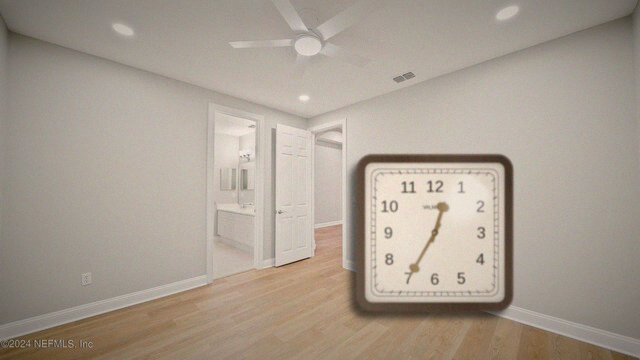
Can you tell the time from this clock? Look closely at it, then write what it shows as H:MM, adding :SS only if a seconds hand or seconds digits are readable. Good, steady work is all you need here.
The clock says 12:35
